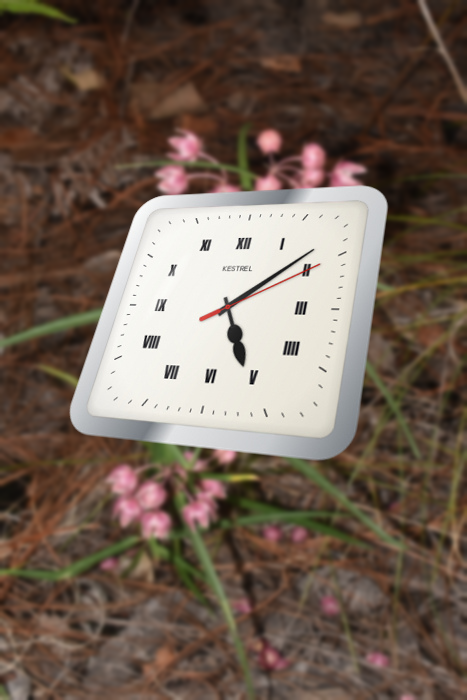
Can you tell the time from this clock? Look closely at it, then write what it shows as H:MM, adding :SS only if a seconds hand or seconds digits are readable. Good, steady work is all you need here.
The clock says 5:08:10
